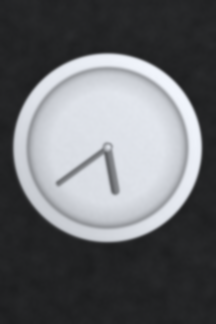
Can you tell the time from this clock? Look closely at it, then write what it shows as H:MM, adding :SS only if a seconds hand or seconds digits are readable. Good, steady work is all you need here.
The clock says 5:39
